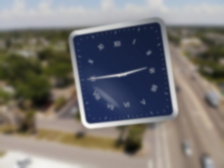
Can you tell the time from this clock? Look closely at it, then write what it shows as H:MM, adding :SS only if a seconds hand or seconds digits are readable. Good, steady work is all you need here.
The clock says 2:45
